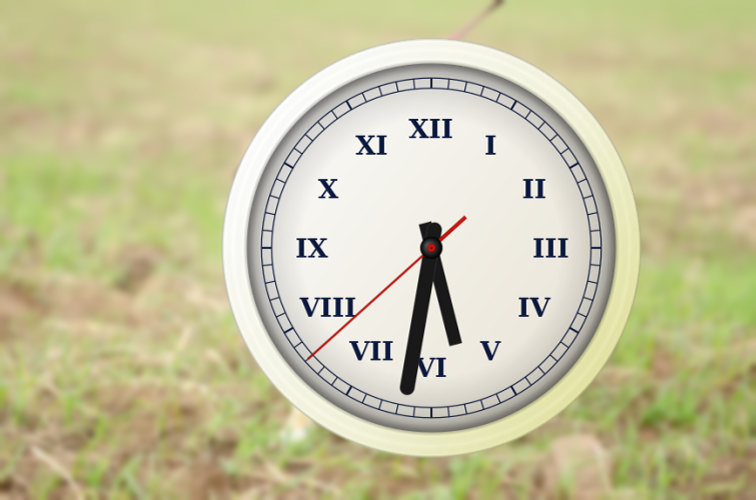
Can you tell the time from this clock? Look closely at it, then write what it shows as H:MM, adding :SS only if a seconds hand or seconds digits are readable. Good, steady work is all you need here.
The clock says 5:31:38
